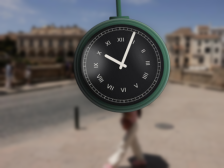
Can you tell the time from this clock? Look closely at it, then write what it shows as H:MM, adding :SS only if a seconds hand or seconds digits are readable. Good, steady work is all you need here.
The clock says 10:04
